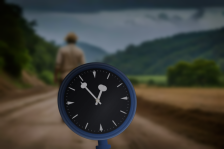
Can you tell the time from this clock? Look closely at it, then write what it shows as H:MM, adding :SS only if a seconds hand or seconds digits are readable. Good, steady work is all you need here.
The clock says 12:54
